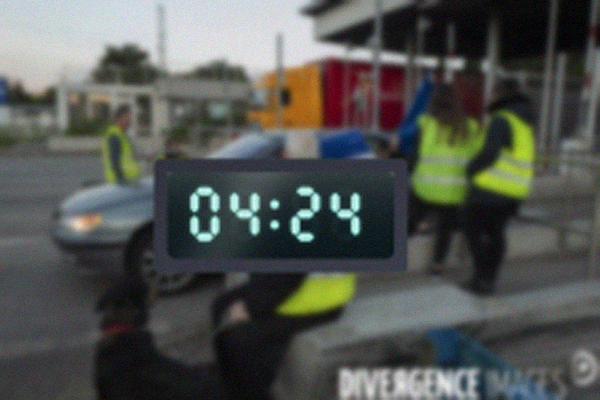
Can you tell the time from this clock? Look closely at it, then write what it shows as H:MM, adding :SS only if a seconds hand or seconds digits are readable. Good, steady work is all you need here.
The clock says 4:24
